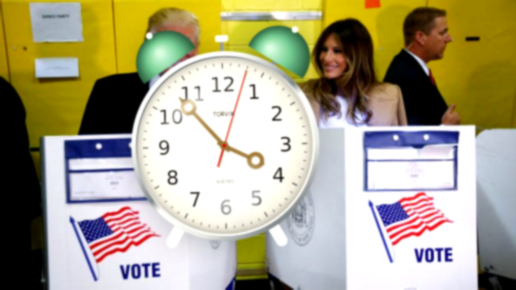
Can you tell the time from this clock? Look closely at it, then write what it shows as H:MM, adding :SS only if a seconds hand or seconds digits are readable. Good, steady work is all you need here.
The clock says 3:53:03
